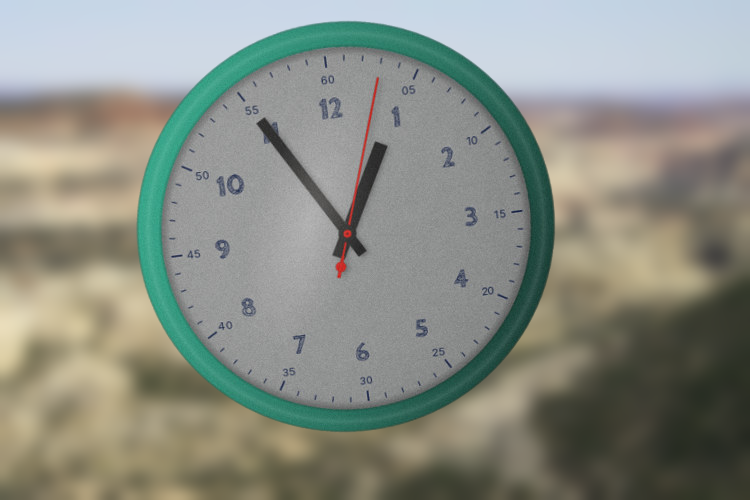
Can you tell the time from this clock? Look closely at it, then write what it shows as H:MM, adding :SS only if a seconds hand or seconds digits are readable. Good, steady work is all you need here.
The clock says 12:55:03
